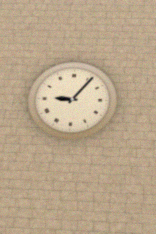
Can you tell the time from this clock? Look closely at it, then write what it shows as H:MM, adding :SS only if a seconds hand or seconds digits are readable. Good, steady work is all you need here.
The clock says 9:06
